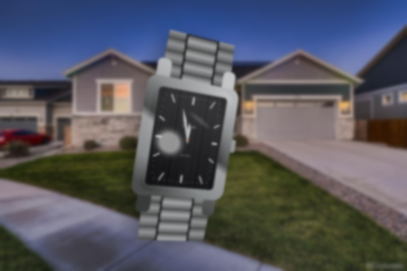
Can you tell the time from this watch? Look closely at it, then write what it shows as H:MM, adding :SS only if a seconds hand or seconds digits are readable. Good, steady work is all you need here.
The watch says 11:57
